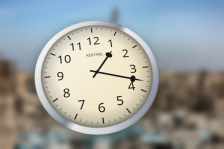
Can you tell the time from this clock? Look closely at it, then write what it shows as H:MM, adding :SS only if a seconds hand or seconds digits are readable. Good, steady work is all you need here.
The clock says 1:18
